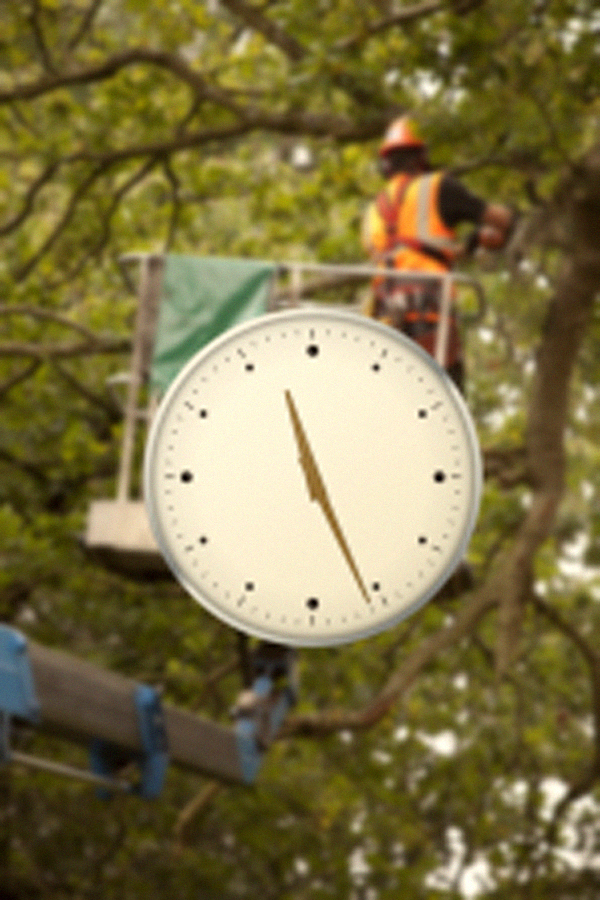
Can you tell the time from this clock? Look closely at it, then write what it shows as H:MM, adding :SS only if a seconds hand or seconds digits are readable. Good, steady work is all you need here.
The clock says 11:26
